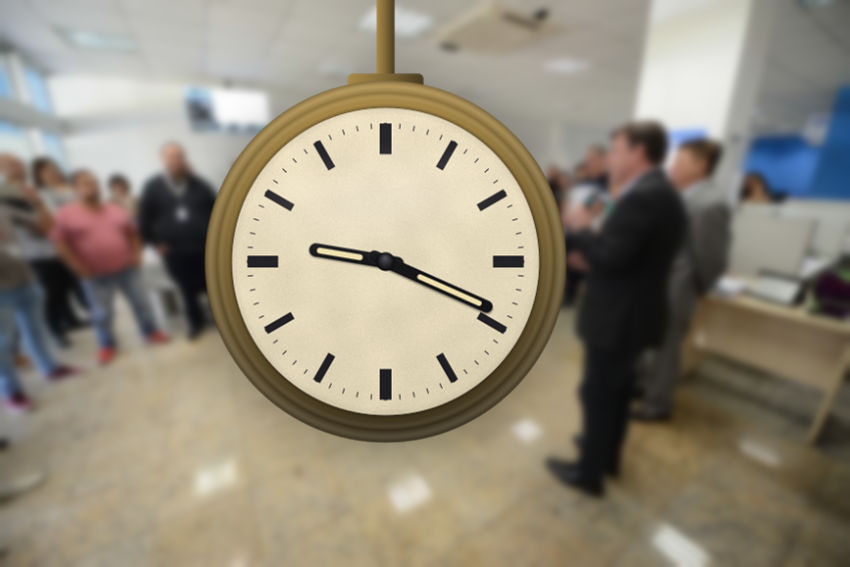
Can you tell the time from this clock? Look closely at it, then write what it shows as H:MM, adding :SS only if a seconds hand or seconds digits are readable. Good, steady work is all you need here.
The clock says 9:19
